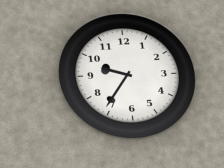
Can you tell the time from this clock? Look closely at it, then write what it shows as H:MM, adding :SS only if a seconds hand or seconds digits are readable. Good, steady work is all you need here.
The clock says 9:36
